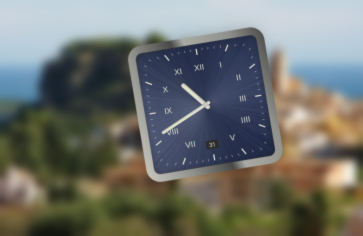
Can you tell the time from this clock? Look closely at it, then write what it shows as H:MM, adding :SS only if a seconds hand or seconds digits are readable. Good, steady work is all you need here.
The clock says 10:41
